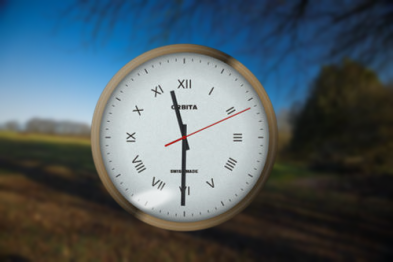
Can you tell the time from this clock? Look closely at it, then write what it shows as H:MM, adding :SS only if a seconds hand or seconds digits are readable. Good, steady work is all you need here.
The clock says 11:30:11
